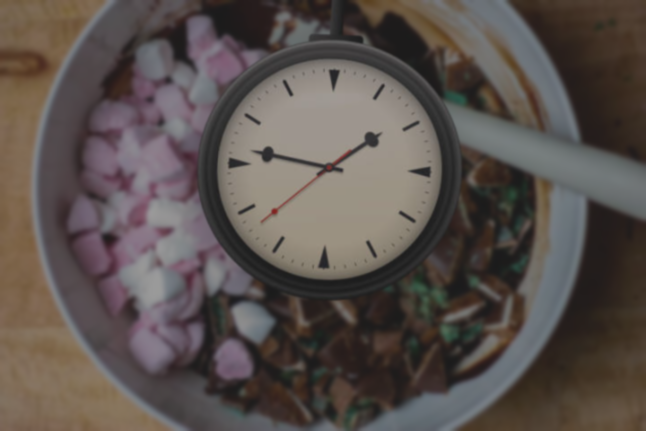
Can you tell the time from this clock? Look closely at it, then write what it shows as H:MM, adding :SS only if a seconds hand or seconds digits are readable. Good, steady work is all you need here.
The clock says 1:46:38
